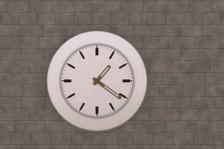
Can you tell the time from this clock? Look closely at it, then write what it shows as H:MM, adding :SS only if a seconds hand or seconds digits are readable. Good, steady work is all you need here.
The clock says 1:21
